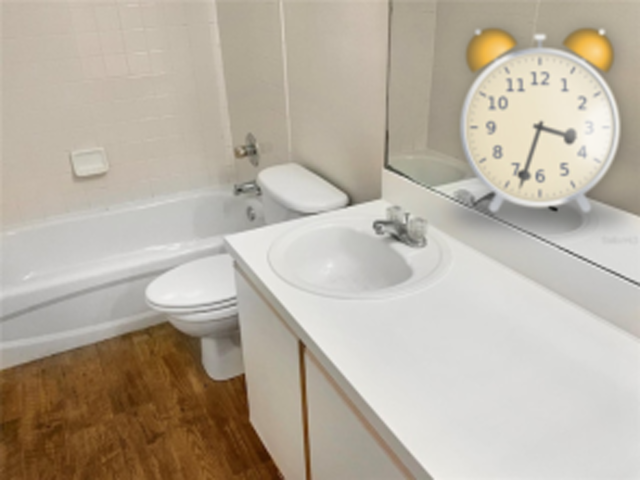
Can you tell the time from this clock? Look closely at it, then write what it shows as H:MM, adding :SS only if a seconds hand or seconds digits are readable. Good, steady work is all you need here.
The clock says 3:33
